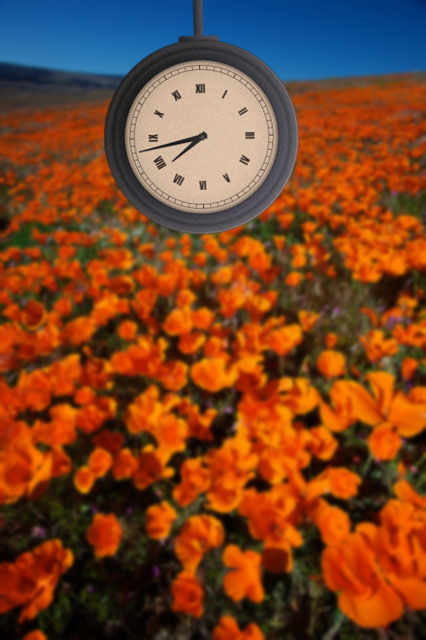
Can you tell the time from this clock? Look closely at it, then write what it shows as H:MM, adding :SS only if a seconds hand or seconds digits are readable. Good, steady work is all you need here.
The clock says 7:43
